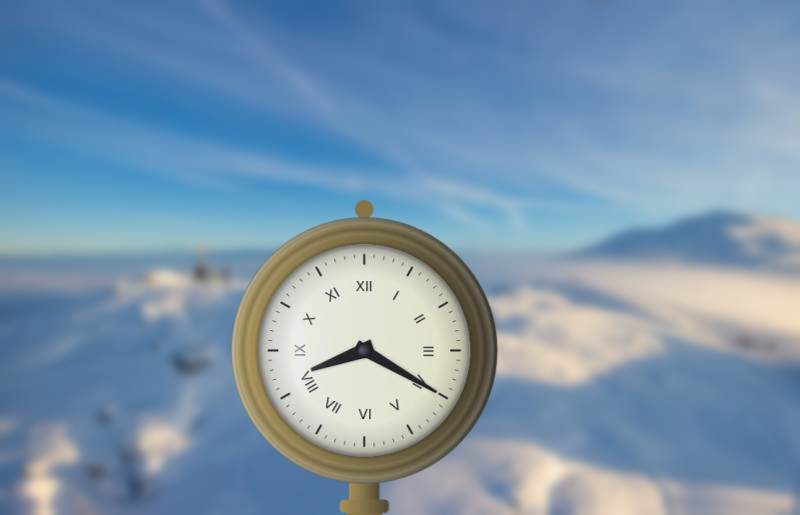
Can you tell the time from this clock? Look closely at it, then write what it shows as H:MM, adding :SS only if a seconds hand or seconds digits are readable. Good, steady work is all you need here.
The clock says 8:20
